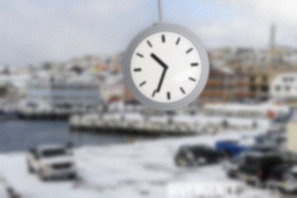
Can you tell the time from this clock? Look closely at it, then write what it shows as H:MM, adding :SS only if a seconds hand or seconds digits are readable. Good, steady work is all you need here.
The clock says 10:34
